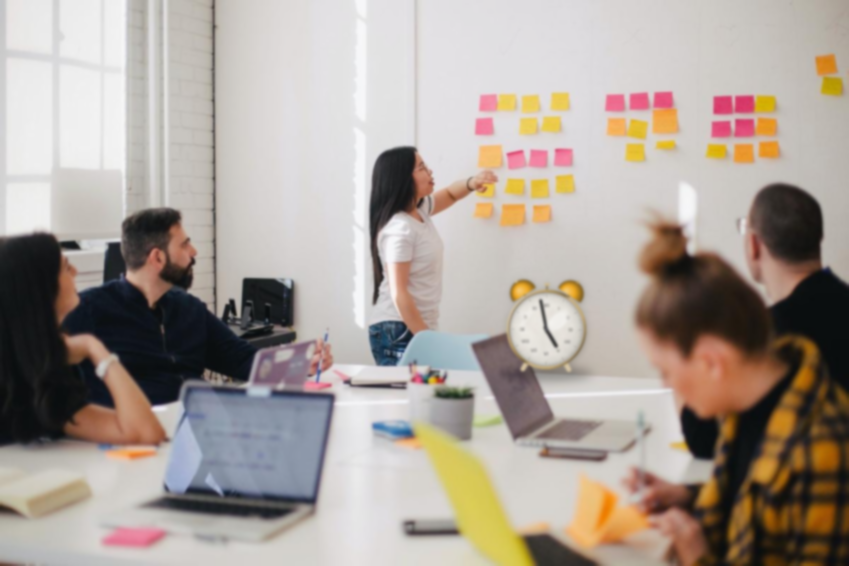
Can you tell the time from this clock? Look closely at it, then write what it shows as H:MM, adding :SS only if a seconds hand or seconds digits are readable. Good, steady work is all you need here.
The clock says 4:58
